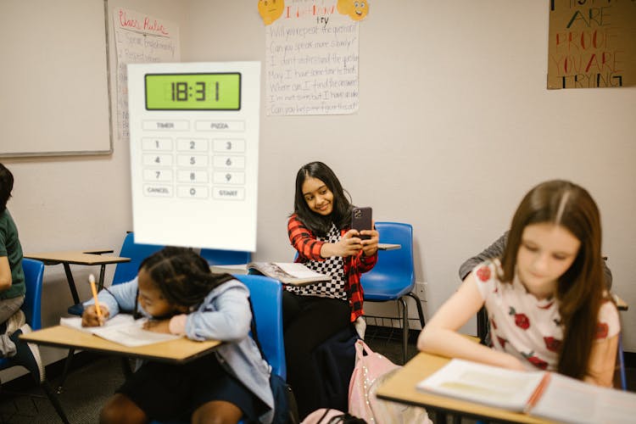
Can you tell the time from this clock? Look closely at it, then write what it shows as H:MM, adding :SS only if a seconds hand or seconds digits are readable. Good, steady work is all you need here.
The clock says 18:31
